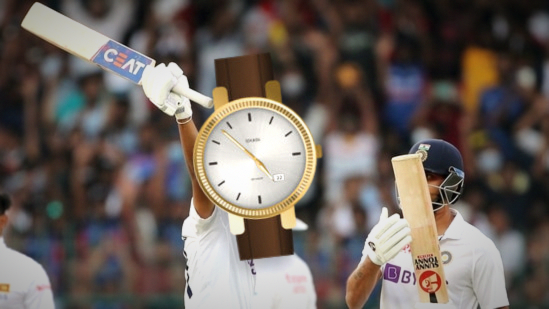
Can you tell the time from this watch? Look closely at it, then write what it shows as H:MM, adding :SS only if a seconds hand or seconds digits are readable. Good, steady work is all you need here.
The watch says 4:53
